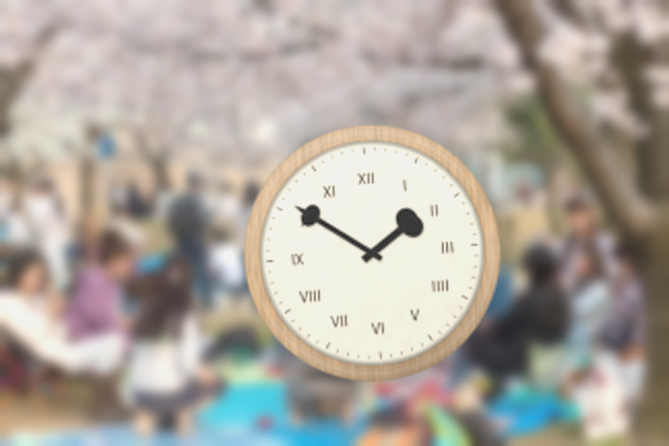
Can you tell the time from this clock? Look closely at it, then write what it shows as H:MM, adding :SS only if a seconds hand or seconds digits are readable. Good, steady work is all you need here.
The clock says 1:51
